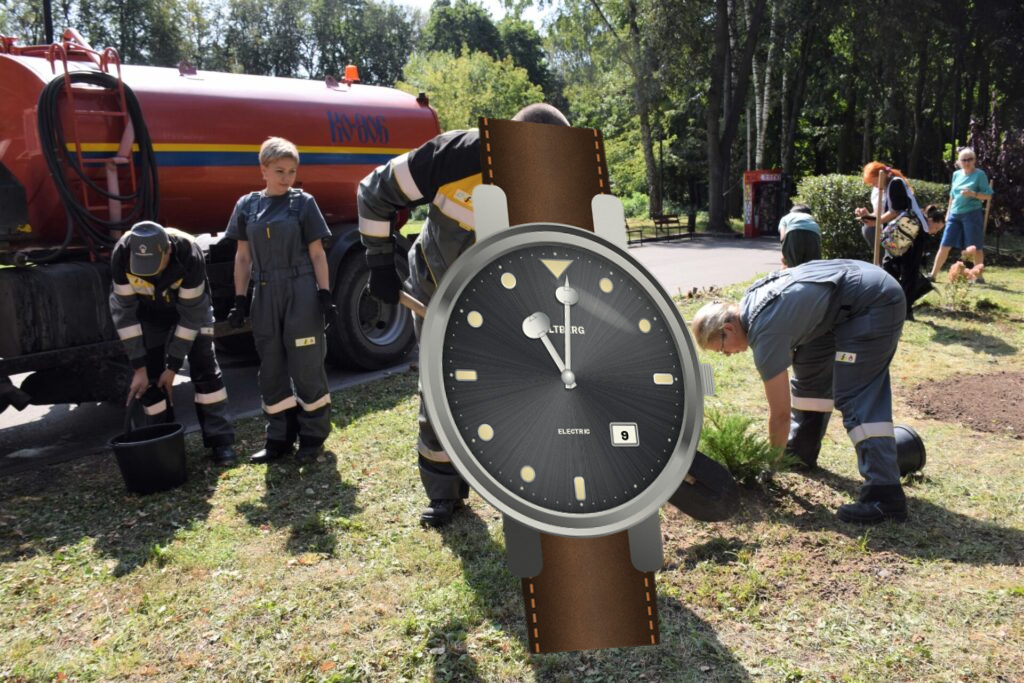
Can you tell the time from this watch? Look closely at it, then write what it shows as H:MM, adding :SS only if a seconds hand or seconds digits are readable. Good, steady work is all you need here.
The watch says 11:01
